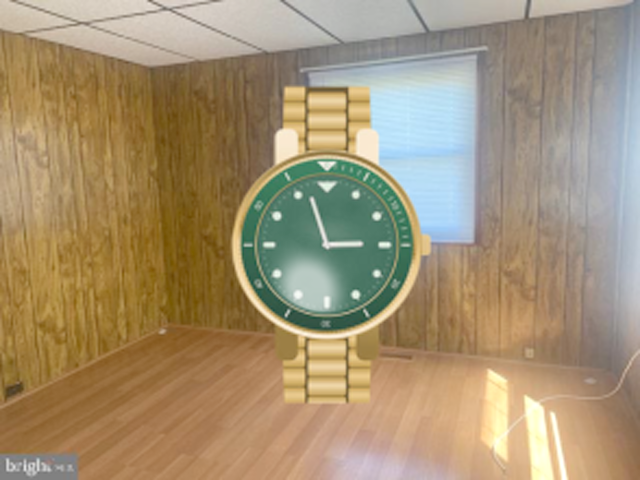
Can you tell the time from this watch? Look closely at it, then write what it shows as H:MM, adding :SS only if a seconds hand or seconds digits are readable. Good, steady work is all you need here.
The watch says 2:57
